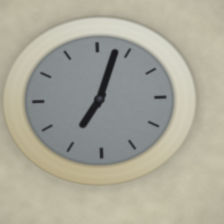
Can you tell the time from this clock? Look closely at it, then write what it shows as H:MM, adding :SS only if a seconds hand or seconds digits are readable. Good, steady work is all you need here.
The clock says 7:03
